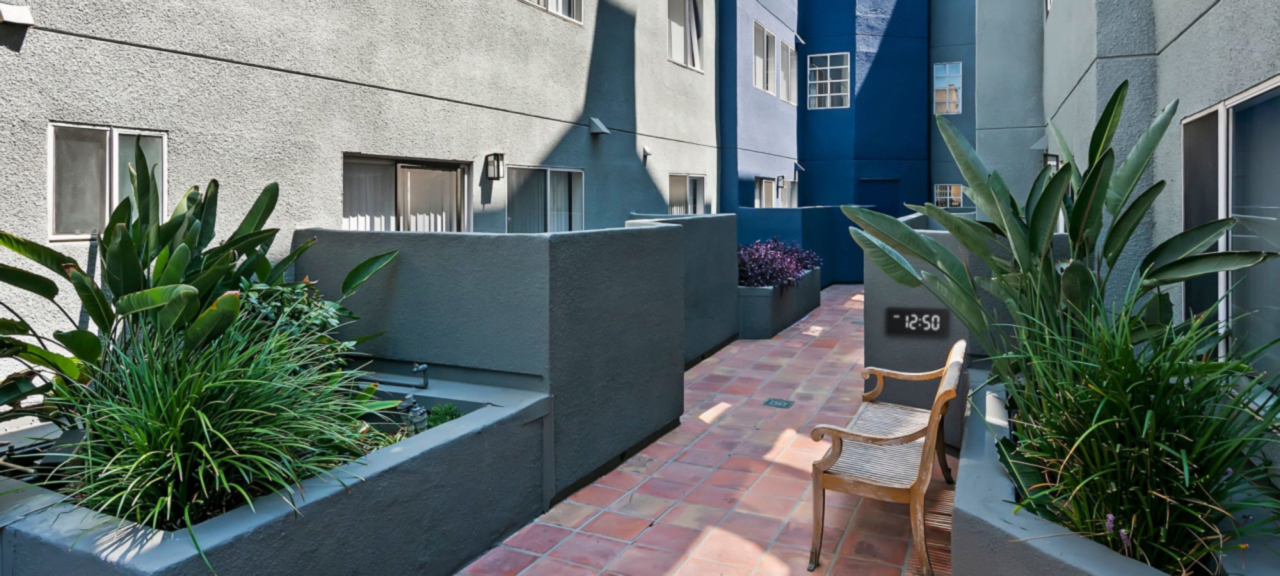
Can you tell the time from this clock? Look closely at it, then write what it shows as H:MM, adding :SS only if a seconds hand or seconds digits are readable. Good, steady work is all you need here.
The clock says 12:50
